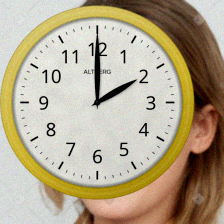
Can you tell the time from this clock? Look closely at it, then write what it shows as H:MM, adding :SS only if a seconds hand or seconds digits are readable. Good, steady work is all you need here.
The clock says 2:00
